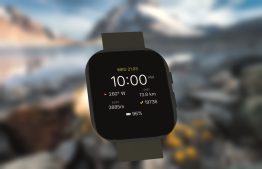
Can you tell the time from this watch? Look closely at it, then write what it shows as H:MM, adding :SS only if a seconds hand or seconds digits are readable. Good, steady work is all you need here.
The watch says 10:00
